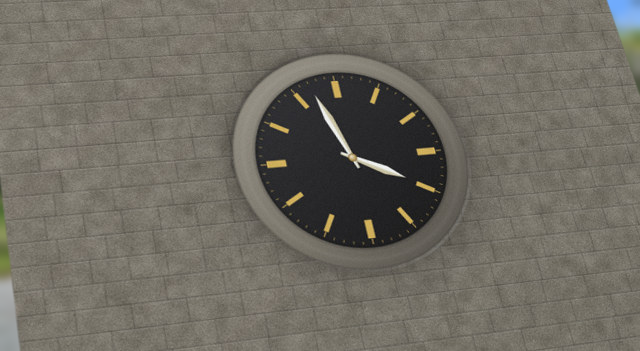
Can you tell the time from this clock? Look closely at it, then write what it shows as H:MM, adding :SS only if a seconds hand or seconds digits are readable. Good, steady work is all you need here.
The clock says 3:57
